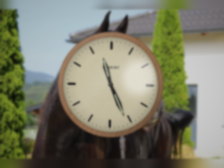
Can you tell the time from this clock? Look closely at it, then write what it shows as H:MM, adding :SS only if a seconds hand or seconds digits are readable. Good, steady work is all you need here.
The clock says 11:26
